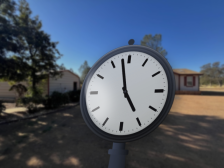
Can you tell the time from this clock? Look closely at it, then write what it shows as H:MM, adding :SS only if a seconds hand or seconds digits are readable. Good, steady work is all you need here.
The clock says 4:58
